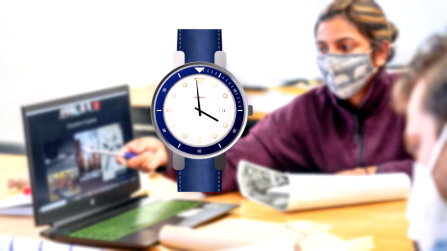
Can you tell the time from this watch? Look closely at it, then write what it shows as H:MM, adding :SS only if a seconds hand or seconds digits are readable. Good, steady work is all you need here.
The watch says 3:59
